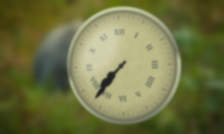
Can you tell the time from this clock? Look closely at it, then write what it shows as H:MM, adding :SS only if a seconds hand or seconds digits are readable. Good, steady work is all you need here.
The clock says 7:37
